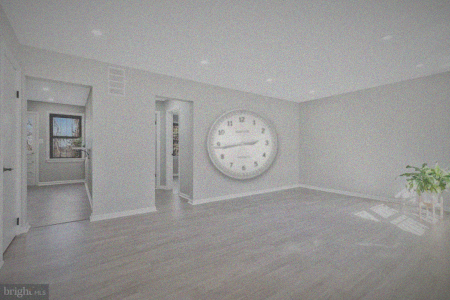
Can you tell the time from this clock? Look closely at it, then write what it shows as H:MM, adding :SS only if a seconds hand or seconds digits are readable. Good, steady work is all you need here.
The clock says 2:44
